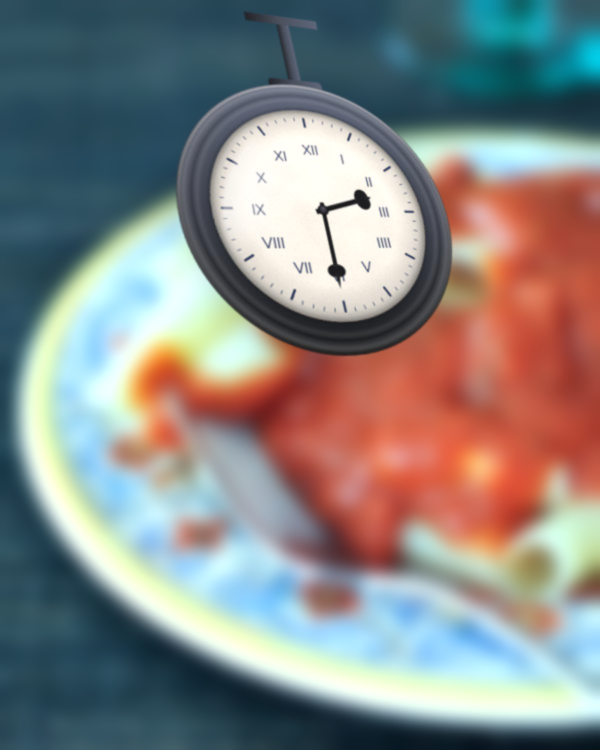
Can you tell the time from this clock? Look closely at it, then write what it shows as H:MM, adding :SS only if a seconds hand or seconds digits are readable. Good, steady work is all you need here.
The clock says 2:30
